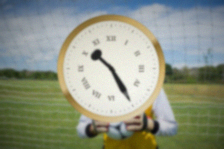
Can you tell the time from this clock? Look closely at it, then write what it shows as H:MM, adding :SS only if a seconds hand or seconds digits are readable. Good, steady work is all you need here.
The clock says 10:25
